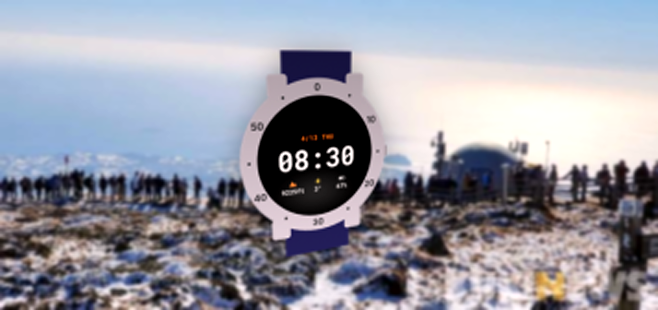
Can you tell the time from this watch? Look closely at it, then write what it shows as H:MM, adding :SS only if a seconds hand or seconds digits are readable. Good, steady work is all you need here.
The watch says 8:30
